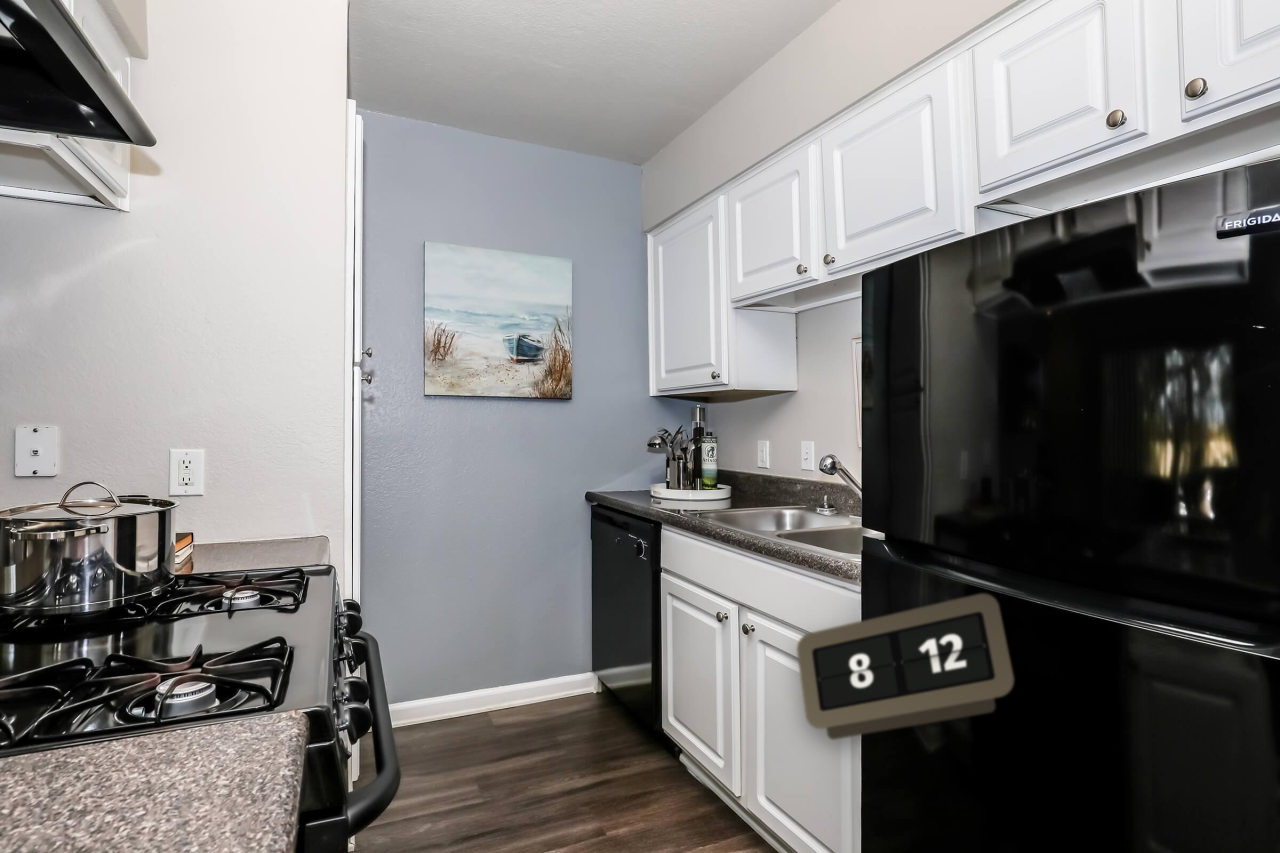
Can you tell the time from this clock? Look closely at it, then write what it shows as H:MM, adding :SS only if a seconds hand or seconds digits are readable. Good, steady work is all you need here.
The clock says 8:12
